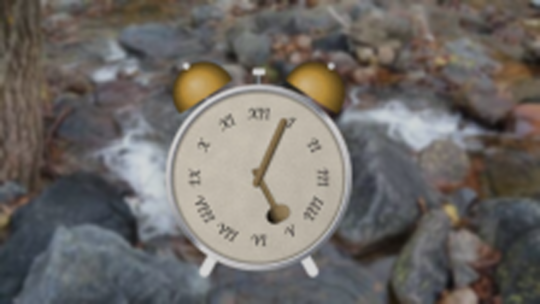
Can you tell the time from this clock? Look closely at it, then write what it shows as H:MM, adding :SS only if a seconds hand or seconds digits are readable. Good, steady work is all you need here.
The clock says 5:04
